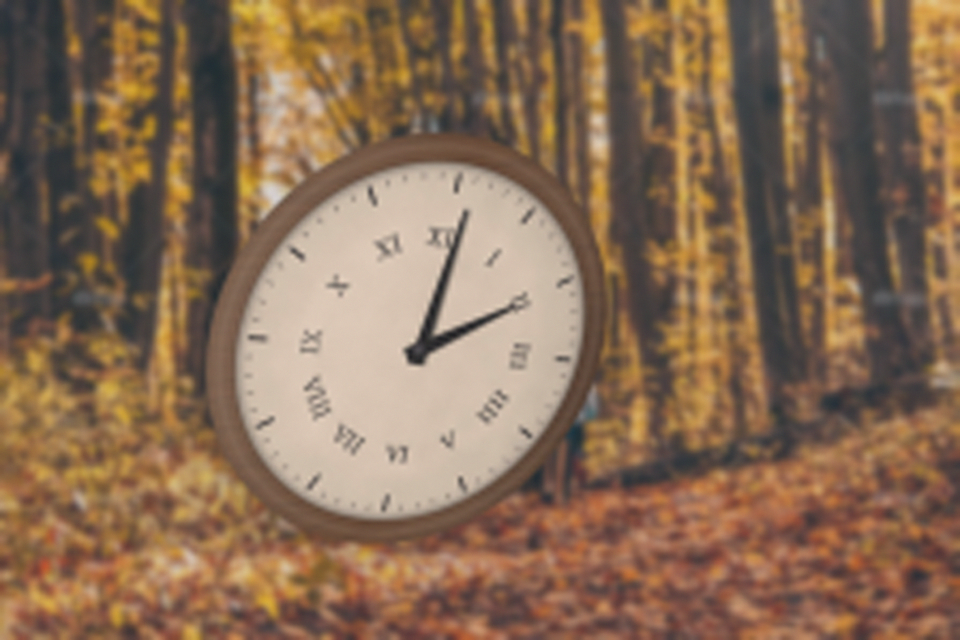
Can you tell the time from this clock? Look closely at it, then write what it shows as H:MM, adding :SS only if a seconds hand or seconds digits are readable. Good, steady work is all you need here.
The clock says 2:01
